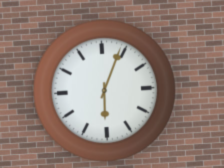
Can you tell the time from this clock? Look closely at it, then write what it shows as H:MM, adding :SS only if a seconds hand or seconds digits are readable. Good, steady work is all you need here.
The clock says 6:04
